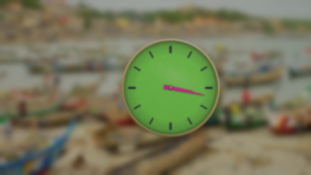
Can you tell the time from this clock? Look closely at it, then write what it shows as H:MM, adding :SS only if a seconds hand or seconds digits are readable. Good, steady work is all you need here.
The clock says 3:17
